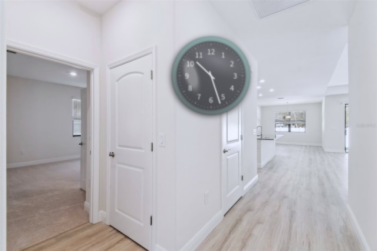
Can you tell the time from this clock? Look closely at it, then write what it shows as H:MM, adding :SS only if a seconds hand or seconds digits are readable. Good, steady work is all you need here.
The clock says 10:27
